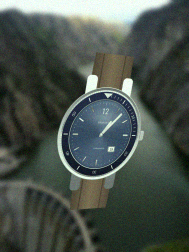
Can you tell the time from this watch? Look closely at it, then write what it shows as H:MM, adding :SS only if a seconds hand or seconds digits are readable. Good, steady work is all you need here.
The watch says 1:07
